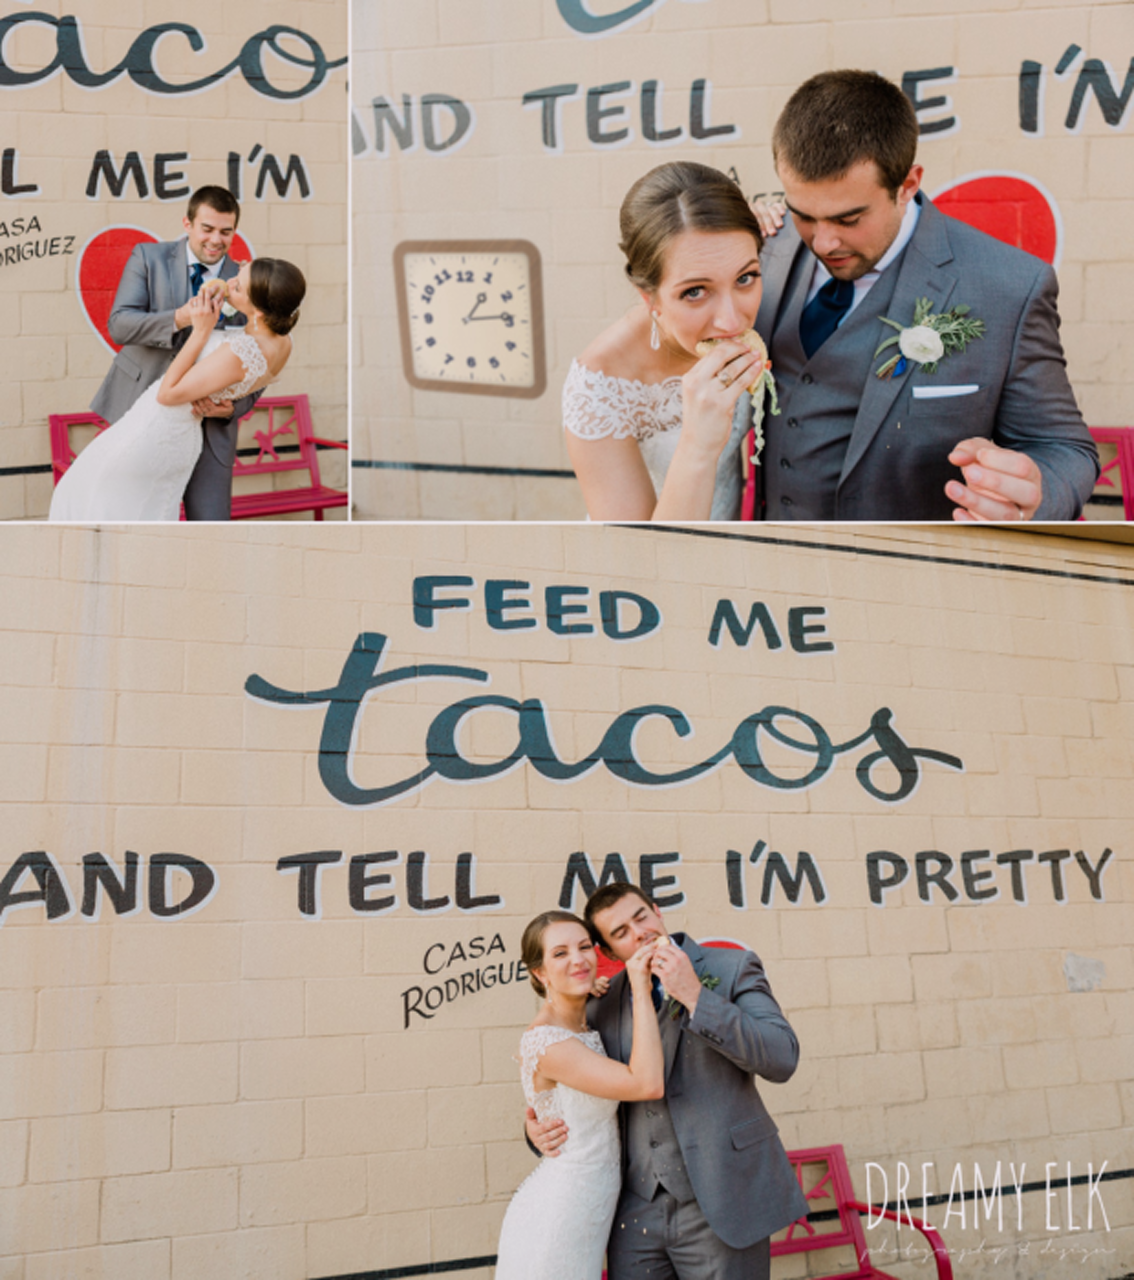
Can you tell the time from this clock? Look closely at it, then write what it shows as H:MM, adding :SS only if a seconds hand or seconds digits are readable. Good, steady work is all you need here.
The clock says 1:14
